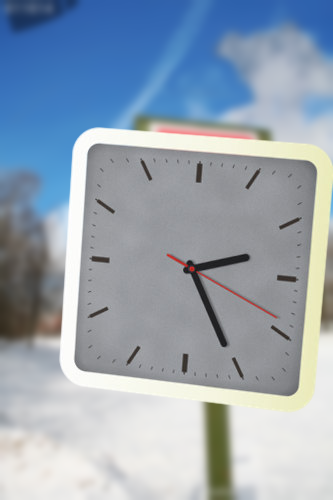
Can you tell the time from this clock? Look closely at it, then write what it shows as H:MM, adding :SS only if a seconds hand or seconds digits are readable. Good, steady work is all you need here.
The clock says 2:25:19
